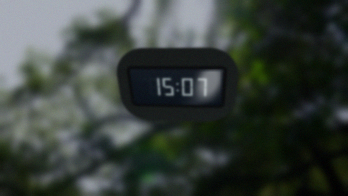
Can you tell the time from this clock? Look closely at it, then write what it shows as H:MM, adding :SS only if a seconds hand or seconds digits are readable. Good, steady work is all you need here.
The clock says 15:07
